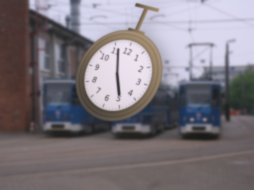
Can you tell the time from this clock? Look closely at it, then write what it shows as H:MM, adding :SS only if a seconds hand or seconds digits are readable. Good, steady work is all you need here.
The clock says 4:56
